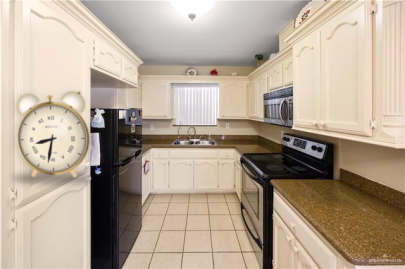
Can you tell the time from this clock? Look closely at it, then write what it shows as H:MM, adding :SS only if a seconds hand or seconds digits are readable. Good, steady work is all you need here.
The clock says 8:32
